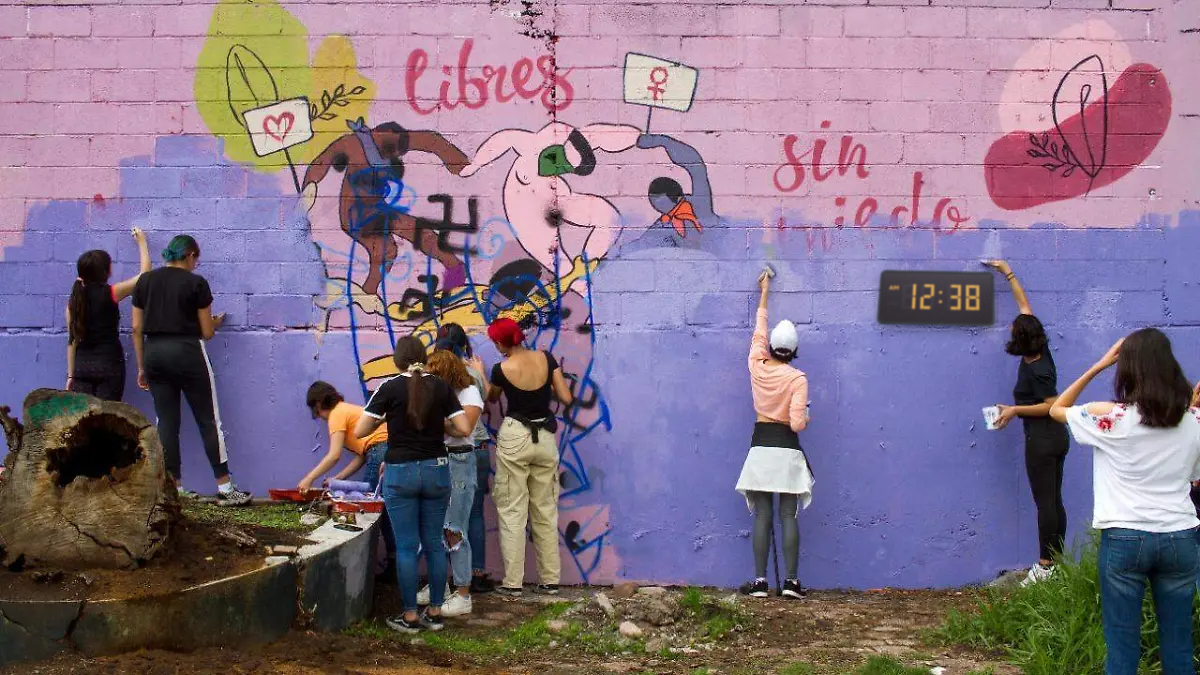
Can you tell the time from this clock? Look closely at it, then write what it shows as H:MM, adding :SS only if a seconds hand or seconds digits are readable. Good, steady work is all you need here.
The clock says 12:38
